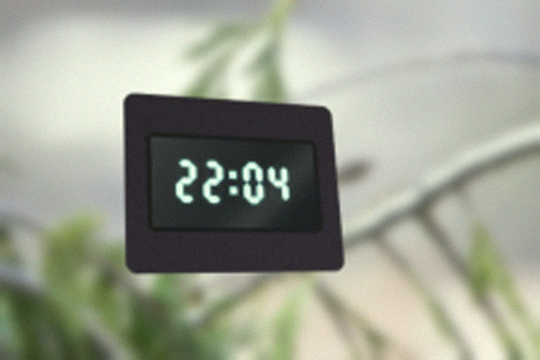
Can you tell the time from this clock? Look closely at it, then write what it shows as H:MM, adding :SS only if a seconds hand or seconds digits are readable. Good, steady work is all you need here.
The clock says 22:04
